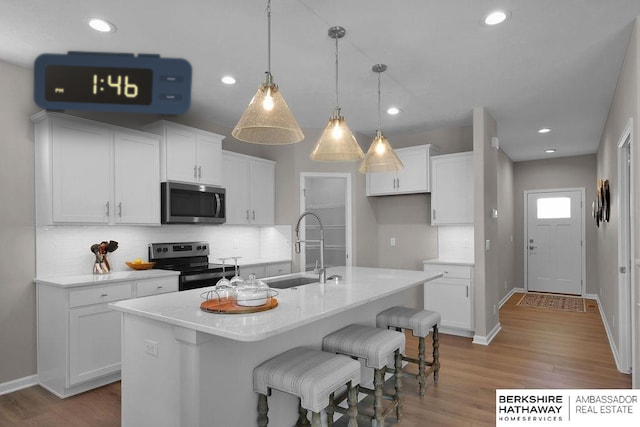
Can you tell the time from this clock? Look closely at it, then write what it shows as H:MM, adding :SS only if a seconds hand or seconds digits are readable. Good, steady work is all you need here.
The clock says 1:46
